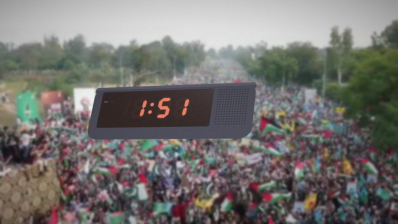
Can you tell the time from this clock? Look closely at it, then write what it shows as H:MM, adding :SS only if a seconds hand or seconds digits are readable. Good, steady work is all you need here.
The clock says 1:51
